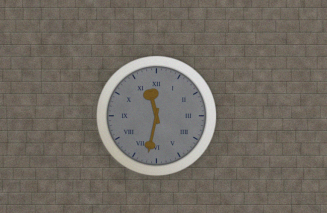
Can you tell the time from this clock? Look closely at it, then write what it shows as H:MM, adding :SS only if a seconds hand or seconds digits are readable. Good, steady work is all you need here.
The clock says 11:32
